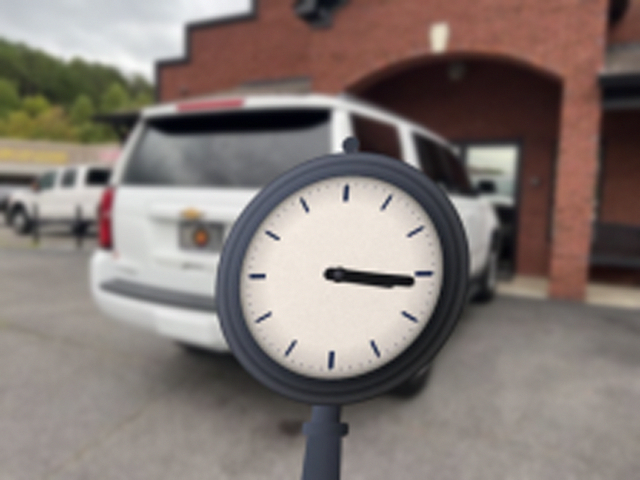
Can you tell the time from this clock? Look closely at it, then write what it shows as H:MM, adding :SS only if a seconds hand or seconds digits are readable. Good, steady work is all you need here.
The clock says 3:16
